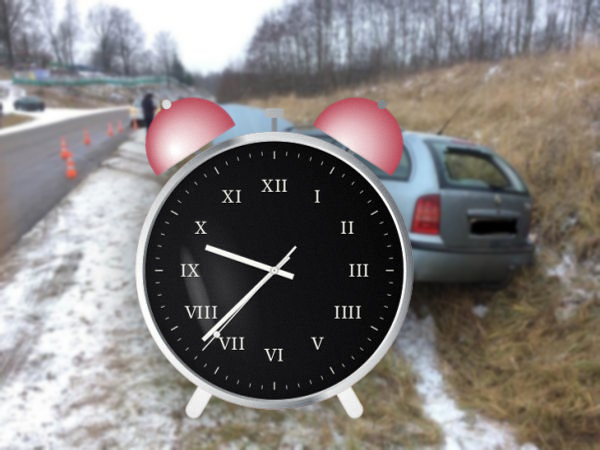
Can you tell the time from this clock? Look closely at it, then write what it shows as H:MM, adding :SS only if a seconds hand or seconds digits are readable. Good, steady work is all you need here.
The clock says 9:37:37
